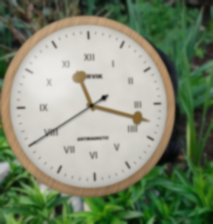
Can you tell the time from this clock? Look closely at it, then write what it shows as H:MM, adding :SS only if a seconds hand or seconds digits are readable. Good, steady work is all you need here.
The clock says 11:17:40
